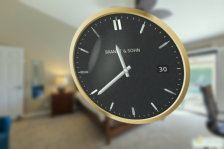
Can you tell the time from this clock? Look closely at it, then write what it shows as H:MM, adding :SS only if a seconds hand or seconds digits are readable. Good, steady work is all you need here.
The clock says 11:39
